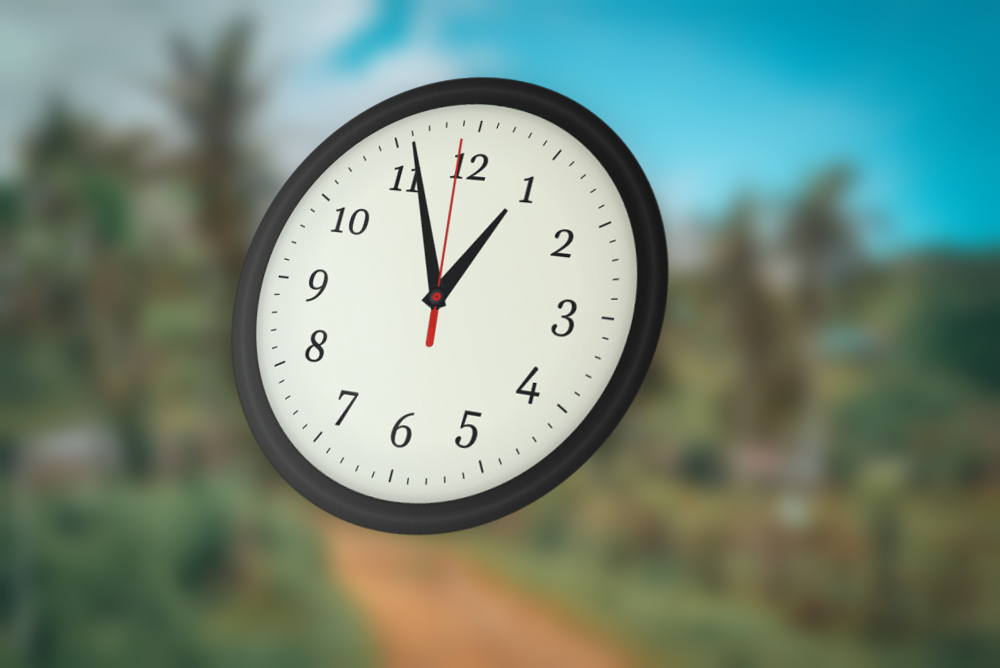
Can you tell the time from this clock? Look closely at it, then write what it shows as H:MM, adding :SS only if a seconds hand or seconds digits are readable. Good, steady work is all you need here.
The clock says 12:55:59
